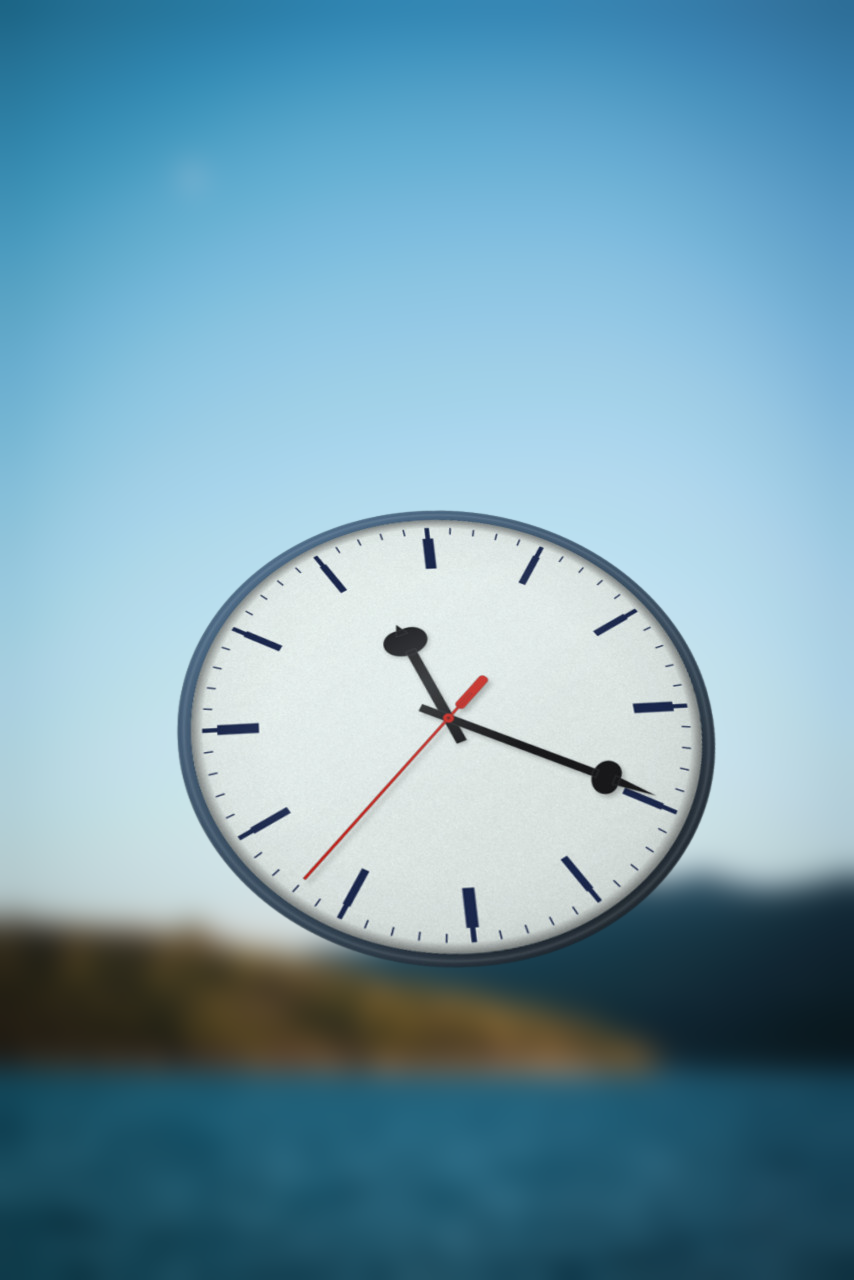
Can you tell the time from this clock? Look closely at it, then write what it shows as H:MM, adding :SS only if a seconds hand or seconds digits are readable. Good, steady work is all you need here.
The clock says 11:19:37
